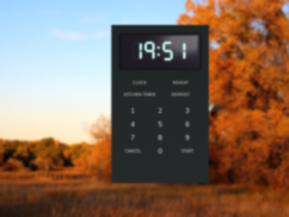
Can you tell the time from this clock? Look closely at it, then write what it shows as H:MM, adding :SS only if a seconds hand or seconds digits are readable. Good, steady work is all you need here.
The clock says 19:51
